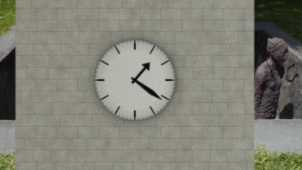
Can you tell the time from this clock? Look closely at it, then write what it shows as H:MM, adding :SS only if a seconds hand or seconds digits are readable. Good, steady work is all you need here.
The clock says 1:21
